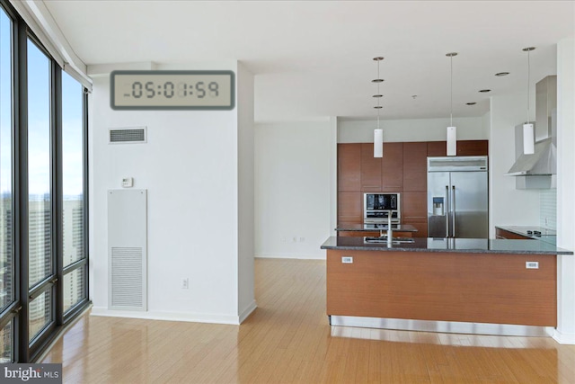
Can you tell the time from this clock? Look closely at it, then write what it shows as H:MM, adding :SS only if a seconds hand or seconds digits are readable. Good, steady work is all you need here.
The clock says 5:01:59
